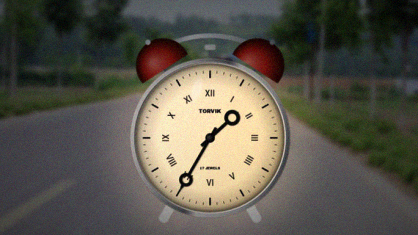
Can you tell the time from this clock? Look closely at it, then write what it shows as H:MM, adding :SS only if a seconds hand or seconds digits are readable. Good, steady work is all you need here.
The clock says 1:35
